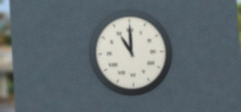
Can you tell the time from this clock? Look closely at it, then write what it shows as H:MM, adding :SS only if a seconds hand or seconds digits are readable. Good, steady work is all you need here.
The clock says 11:00
